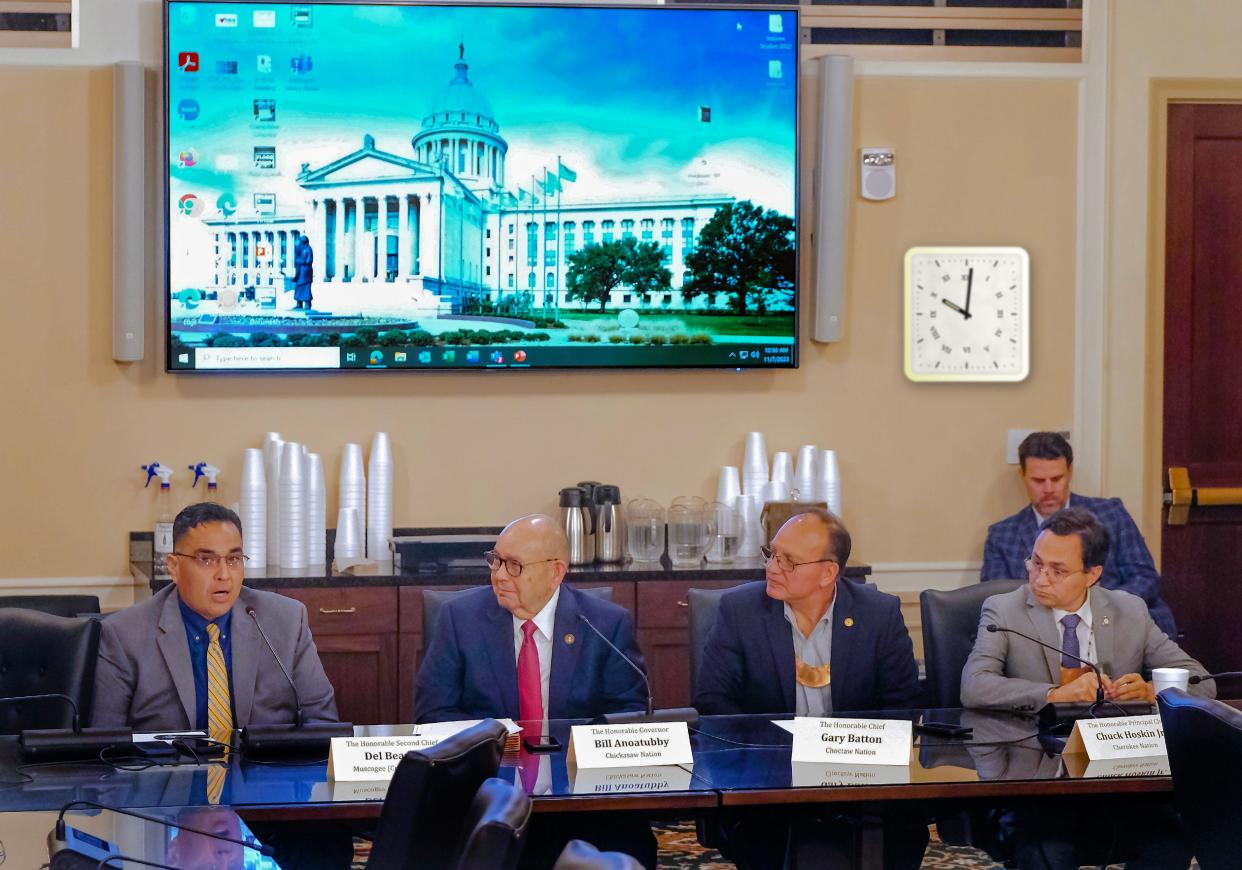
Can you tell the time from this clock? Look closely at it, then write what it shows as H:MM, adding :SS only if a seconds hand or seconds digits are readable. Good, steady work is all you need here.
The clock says 10:01
